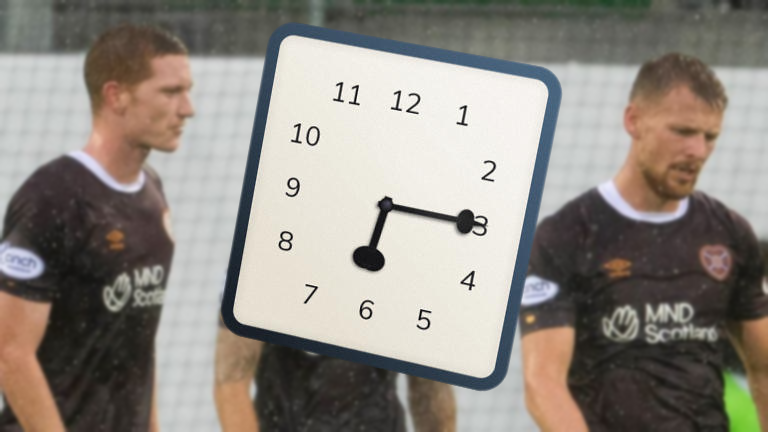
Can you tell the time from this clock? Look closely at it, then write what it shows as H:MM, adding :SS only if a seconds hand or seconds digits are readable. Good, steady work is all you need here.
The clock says 6:15
